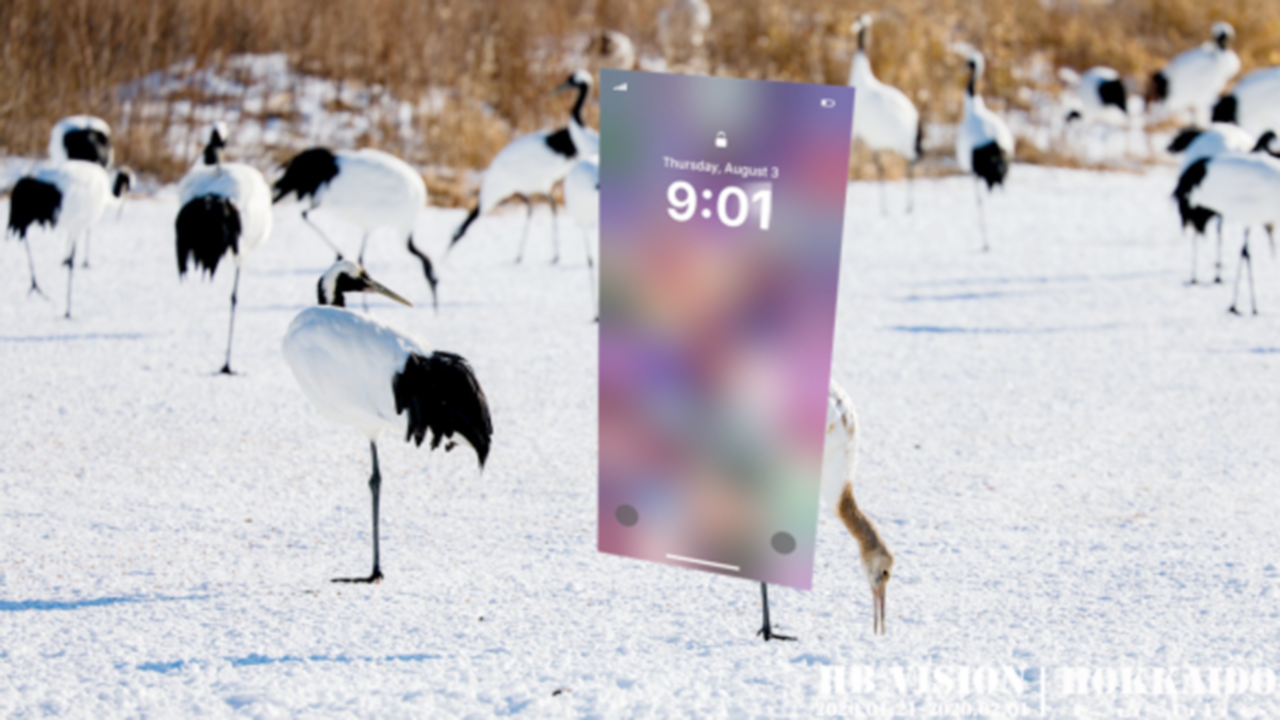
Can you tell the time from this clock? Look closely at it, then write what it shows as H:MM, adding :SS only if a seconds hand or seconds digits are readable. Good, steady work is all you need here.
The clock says 9:01
